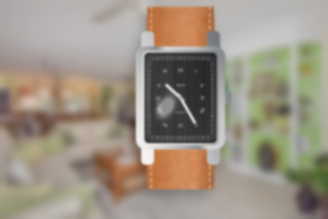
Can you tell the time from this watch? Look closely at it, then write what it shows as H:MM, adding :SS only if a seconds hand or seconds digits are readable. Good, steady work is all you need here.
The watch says 10:25
